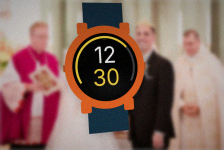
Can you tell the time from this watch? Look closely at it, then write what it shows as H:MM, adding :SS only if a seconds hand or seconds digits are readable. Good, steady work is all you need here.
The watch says 12:30
